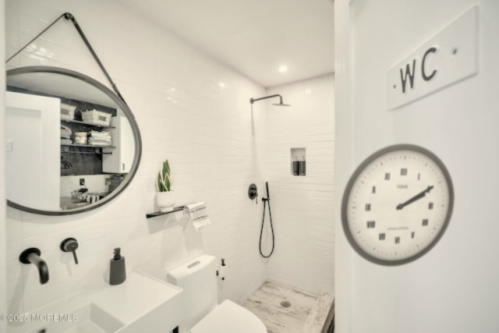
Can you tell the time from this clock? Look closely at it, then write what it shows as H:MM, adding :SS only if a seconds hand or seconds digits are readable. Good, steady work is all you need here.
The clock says 2:10
